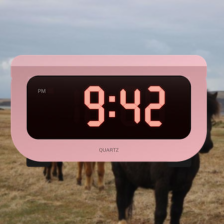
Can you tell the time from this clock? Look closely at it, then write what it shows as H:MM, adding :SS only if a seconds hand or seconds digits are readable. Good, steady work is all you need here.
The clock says 9:42
